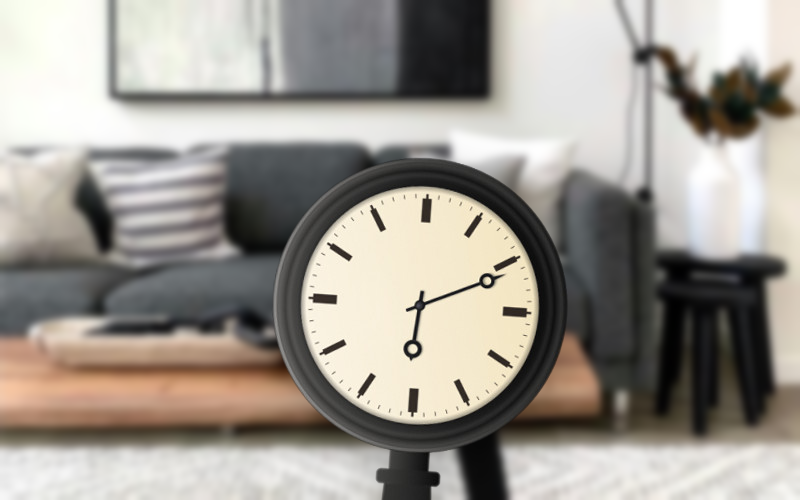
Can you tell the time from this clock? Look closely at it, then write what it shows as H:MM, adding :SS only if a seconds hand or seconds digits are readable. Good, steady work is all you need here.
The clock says 6:11
